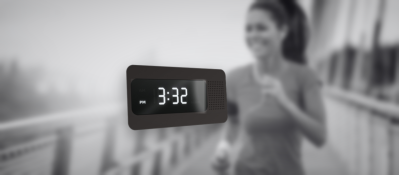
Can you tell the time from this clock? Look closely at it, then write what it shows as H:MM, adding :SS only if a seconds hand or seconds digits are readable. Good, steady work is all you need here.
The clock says 3:32
